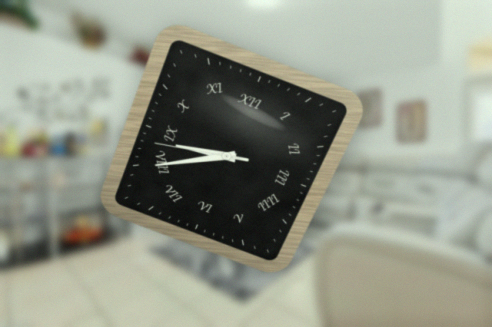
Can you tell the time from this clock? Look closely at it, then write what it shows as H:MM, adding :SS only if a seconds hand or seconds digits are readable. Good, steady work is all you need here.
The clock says 8:39:43
